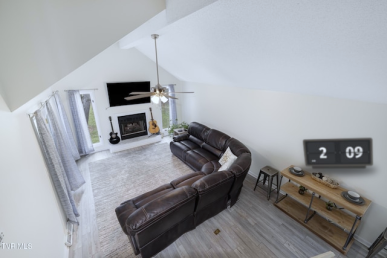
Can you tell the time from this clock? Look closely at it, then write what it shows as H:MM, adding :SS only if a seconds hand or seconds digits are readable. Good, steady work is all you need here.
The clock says 2:09
